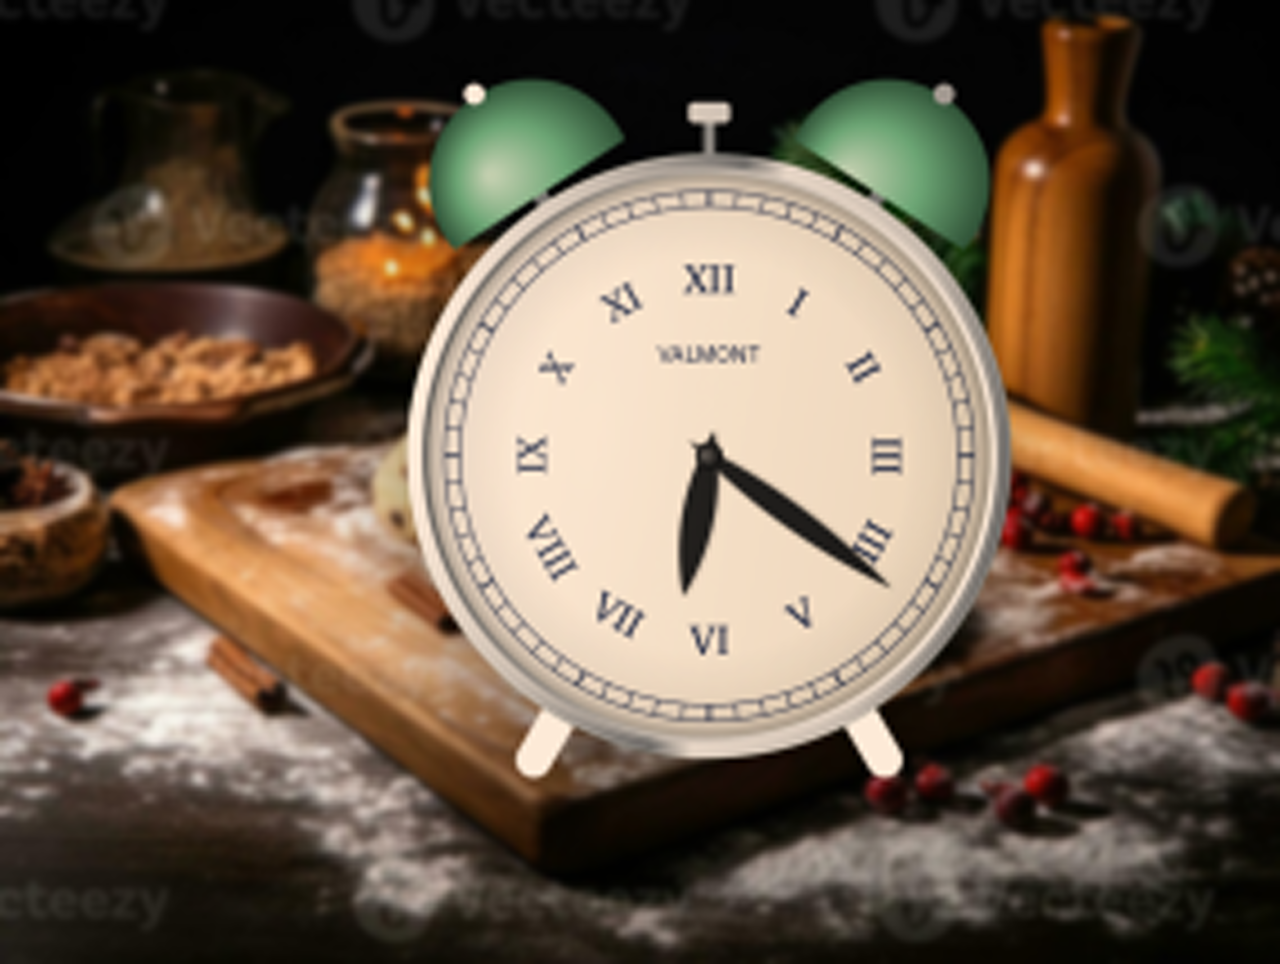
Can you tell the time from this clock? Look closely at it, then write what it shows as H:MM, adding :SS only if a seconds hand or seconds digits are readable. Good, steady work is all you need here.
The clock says 6:21
